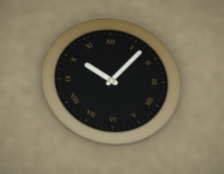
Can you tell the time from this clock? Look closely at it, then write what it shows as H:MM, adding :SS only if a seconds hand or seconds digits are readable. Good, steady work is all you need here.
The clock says 10:07
